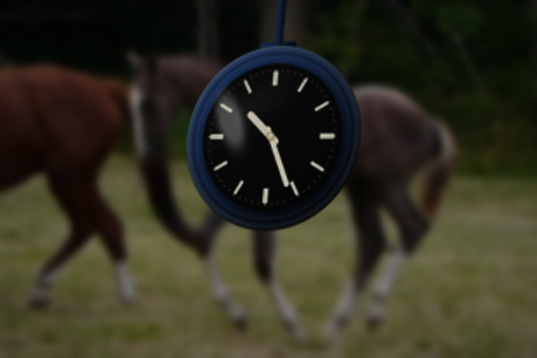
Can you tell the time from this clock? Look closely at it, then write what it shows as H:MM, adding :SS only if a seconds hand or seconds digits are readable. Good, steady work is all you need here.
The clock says 10:26
